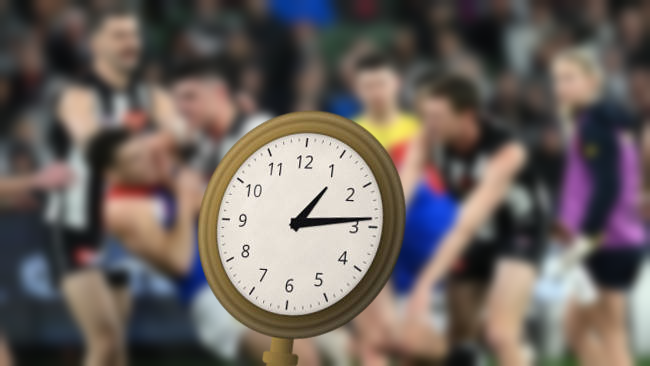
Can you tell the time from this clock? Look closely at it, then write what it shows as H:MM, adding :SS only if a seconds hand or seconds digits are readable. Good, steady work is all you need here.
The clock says 1:14
